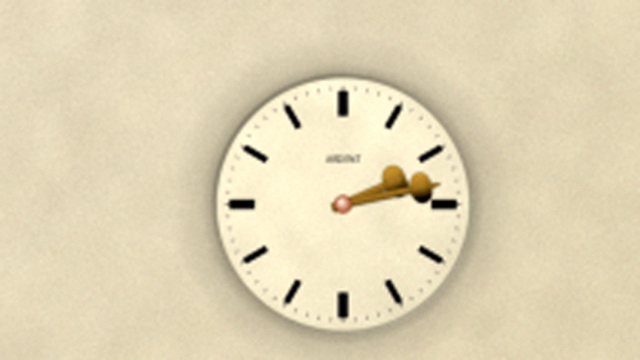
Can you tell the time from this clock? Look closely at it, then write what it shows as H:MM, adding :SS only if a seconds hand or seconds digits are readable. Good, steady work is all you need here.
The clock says 2:13
